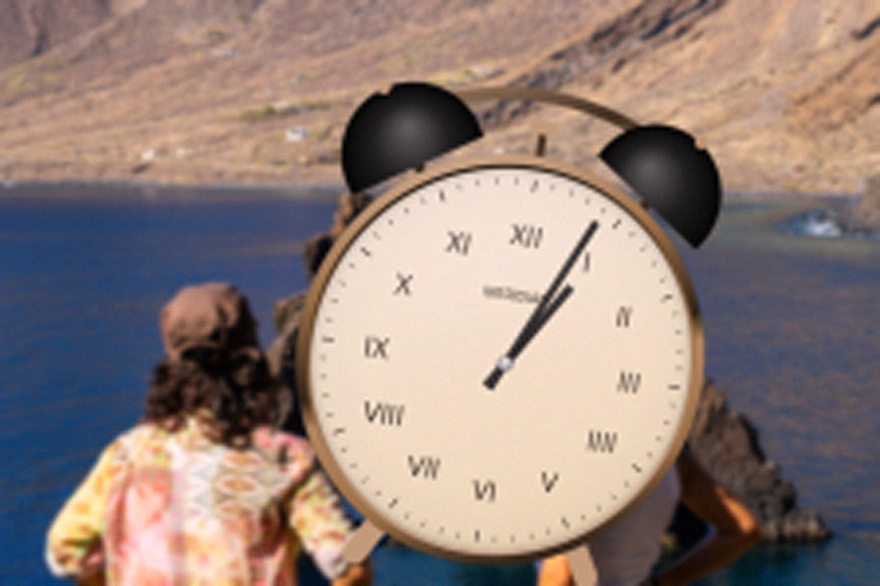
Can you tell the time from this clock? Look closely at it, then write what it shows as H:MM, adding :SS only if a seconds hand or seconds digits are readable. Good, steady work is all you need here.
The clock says 1:04
